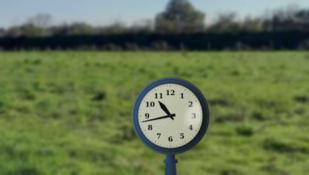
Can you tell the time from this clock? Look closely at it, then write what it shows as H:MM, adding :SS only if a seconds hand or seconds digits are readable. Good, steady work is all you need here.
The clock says 10:43
